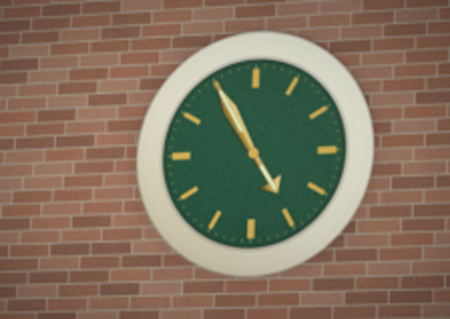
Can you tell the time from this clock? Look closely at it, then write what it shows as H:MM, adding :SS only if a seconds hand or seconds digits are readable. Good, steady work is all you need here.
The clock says 4:55
